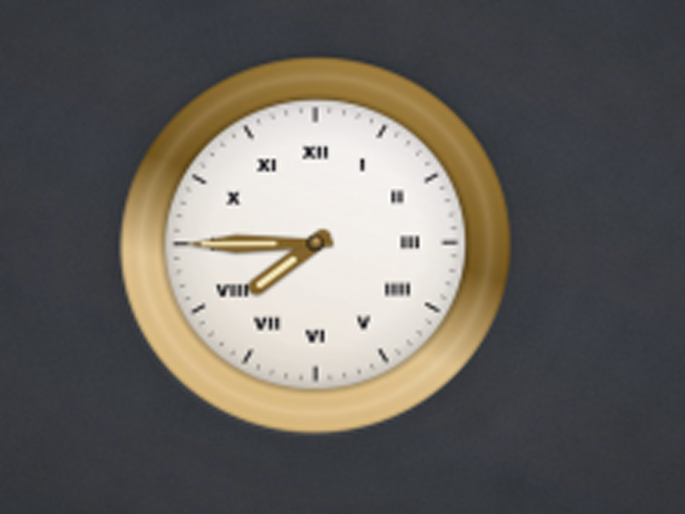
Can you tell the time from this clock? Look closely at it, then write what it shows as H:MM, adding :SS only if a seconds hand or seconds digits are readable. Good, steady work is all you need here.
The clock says 7:45
